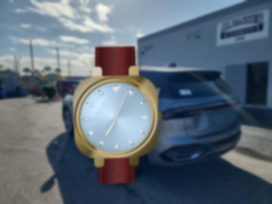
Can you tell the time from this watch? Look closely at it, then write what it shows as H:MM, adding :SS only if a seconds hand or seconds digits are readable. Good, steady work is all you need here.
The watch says 7:04
